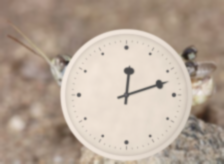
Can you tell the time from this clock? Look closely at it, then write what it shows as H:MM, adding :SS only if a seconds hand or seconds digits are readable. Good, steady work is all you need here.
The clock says 12:12
